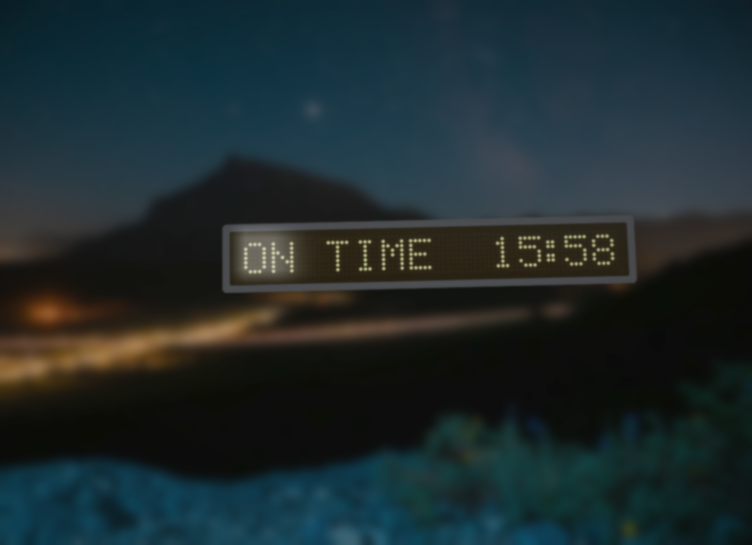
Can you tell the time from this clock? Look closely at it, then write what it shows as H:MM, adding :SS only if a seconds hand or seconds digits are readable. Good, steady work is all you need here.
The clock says 15:58
